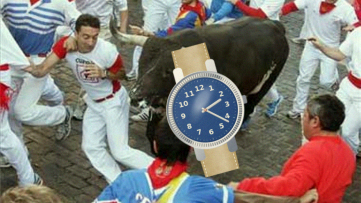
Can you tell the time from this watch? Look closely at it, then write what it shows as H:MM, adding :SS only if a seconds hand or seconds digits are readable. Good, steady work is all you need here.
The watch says 2:22
